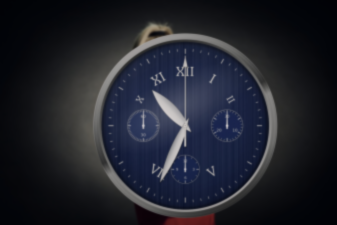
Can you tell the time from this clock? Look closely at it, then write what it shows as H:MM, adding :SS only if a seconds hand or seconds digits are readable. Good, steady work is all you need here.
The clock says 10:34
